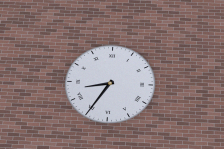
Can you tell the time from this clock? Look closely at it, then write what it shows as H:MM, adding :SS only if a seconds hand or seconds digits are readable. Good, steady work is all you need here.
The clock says 8:35
